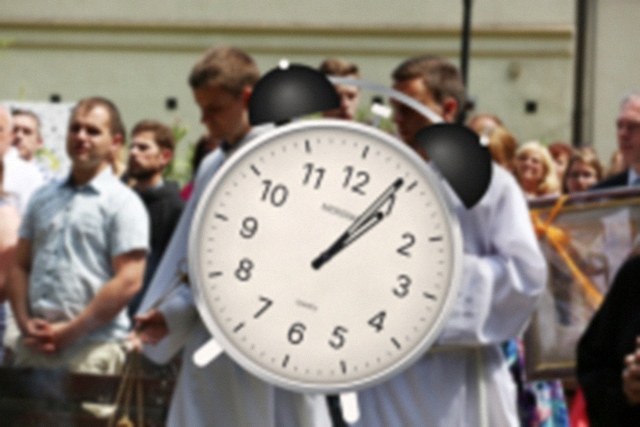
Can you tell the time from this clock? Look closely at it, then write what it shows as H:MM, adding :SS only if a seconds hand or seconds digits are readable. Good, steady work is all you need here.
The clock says 1:04
